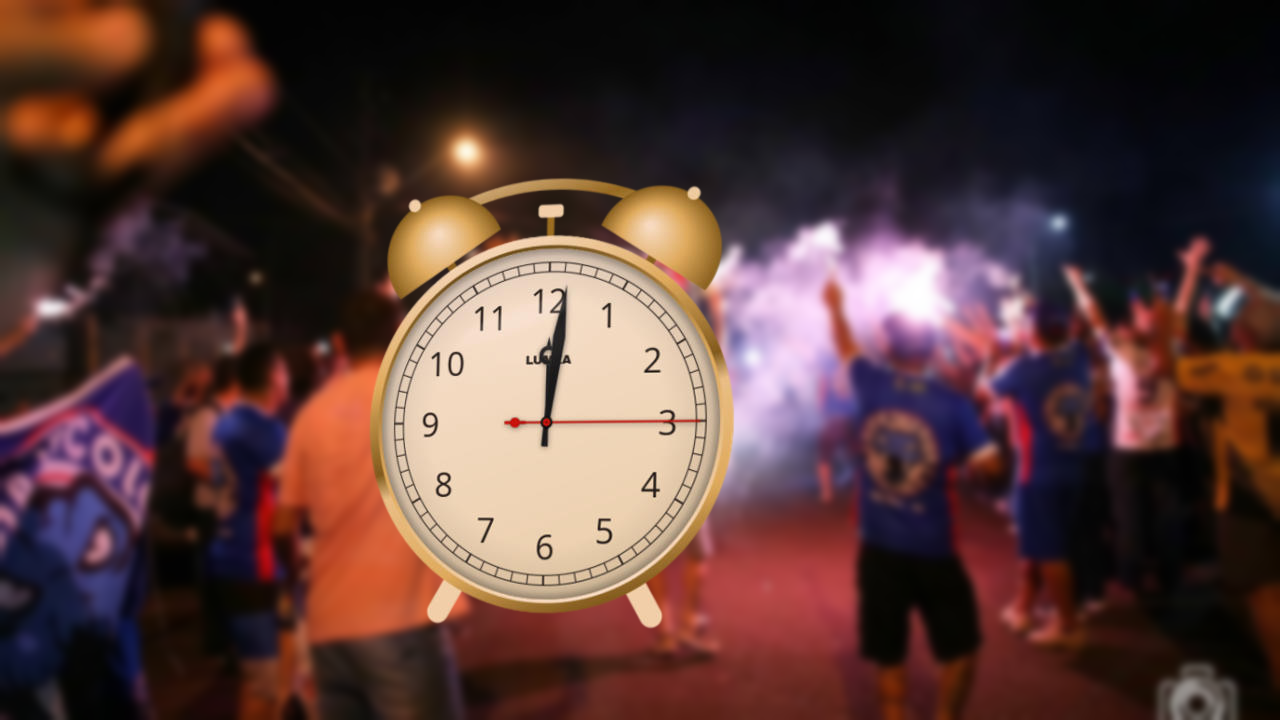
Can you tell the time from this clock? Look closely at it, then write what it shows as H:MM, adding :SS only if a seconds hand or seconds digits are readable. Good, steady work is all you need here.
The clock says 12:01:15
